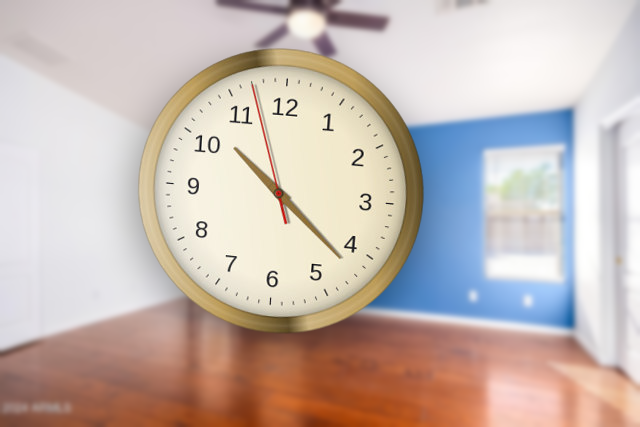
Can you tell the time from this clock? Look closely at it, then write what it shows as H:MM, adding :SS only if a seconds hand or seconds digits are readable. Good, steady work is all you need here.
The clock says 10:21:57
